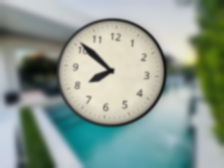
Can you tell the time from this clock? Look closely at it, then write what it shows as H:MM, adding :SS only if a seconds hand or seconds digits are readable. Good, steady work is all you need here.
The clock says 7:51
